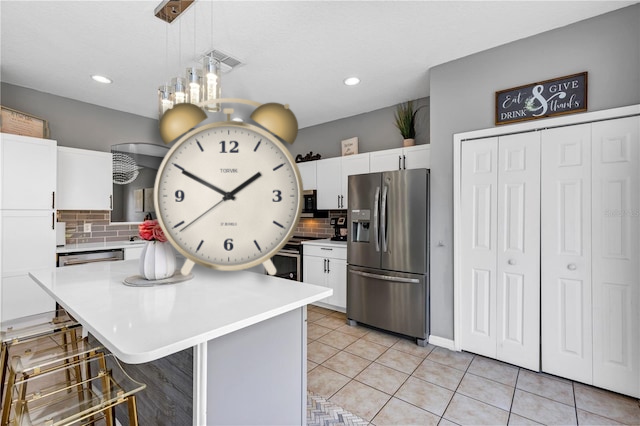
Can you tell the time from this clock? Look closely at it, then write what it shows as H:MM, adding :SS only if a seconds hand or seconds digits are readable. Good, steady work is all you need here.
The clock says 1:49:39
